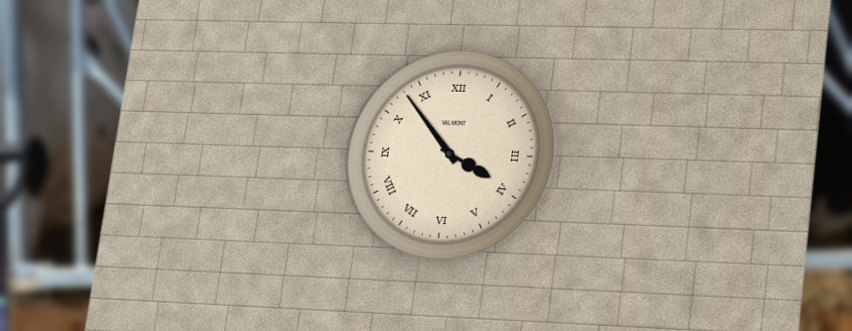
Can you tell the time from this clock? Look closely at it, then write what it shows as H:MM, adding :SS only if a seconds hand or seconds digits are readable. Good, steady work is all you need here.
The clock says 3:53
